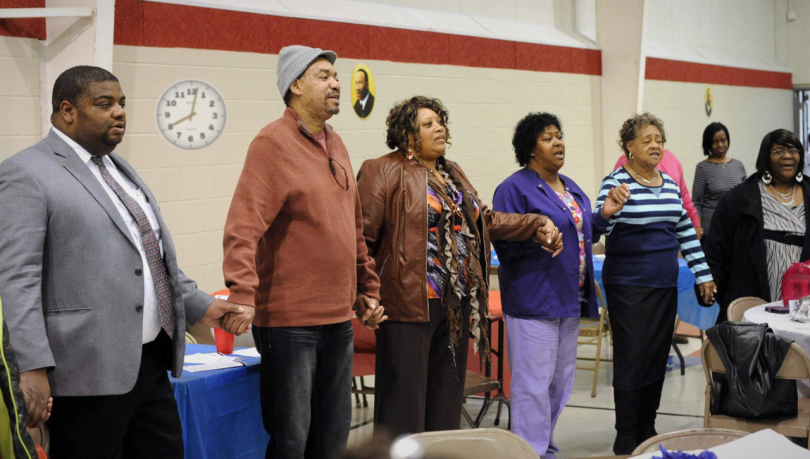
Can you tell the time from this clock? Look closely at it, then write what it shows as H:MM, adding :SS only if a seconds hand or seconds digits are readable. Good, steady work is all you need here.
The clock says 8:02
